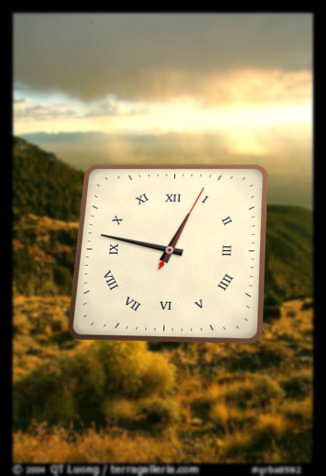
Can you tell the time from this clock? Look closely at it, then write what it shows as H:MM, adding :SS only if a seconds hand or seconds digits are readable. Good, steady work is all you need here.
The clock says 12:47:04
